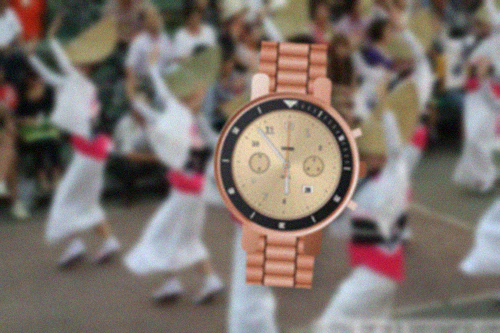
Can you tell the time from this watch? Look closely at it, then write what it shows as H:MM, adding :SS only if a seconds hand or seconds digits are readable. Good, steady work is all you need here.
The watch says 5:53
